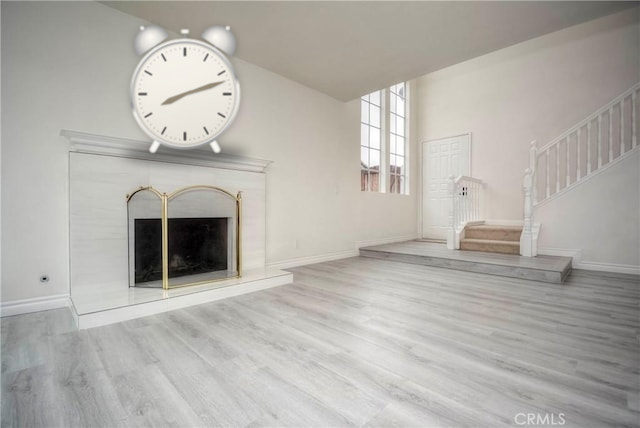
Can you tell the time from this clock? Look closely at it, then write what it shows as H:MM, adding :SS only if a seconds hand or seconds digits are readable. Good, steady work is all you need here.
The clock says 8:12
